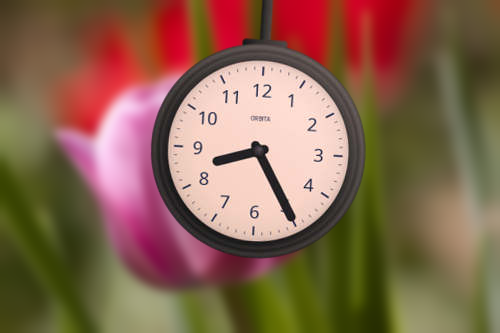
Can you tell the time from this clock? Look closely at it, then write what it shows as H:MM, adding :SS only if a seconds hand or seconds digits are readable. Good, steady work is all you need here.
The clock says 8:25
